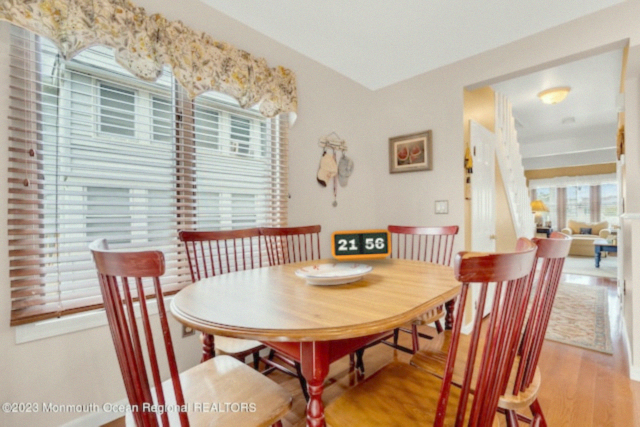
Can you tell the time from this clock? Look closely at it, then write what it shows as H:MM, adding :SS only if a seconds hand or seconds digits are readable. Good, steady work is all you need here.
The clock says 21:56
